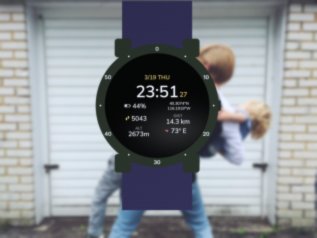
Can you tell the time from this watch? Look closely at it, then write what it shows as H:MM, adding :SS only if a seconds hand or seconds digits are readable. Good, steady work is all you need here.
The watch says 23:51
